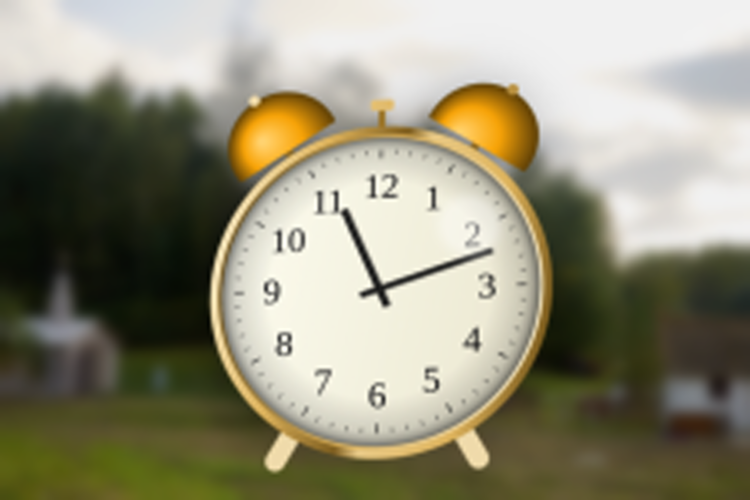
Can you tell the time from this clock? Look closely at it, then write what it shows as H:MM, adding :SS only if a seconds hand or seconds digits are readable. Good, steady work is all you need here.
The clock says 11:12
